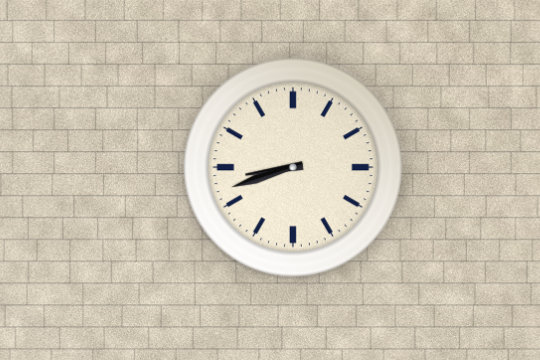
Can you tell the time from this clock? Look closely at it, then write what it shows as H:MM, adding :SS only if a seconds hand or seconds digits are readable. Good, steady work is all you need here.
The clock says 8:42
